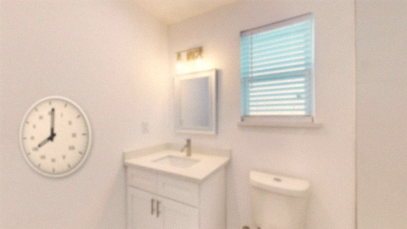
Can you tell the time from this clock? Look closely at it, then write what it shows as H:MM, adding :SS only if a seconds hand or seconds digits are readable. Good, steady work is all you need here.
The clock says 8:01
